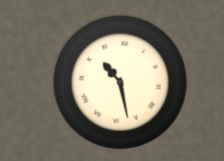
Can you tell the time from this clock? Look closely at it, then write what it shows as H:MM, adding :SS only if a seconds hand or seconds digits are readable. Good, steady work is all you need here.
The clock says 10:27
